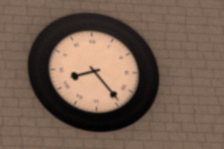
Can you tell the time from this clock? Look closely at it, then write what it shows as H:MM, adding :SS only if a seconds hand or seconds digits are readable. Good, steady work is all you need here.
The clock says 8:24
